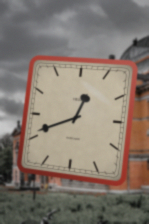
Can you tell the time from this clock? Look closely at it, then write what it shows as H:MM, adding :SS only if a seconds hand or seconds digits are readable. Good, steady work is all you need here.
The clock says 12:41
